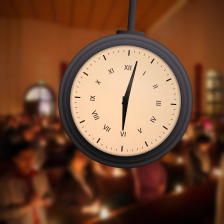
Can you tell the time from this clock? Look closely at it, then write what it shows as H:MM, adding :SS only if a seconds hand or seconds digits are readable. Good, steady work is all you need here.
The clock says 6:02
